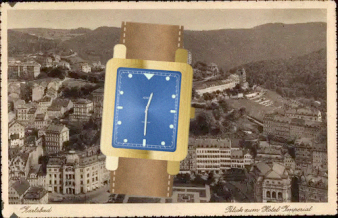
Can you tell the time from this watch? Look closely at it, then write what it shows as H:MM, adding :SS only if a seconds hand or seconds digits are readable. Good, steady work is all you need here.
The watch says 12:30
